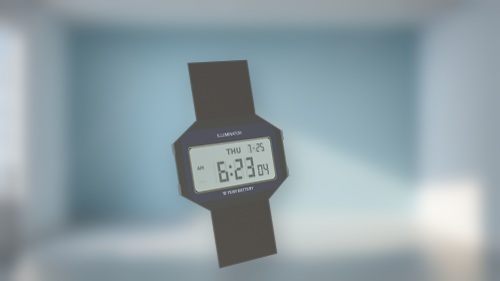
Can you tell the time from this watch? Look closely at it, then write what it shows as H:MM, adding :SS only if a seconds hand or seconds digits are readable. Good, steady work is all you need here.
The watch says 6:23:04
